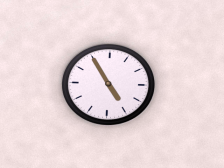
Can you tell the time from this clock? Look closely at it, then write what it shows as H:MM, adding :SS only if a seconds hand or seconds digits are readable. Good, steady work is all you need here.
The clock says 4:55
